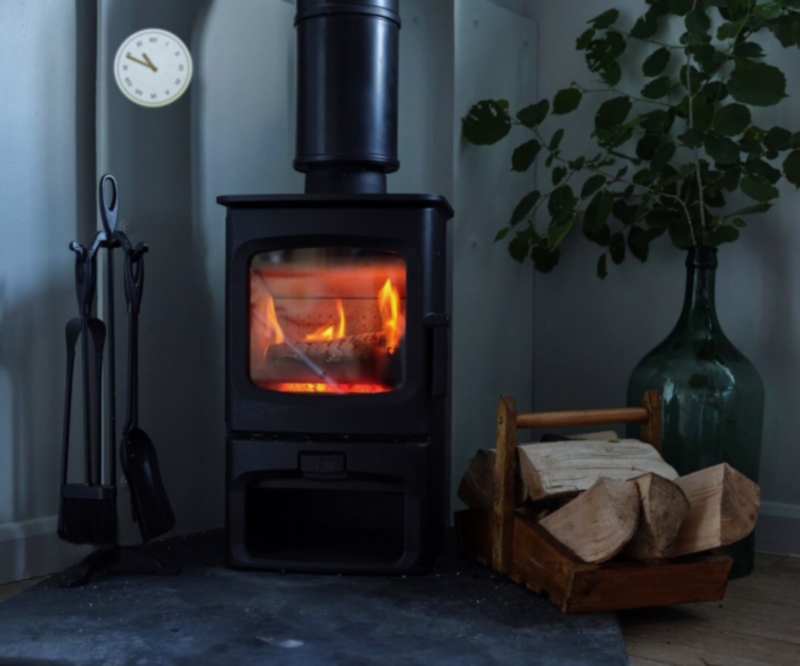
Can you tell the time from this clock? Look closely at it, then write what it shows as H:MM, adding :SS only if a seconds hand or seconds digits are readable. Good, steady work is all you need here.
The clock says 10:49
